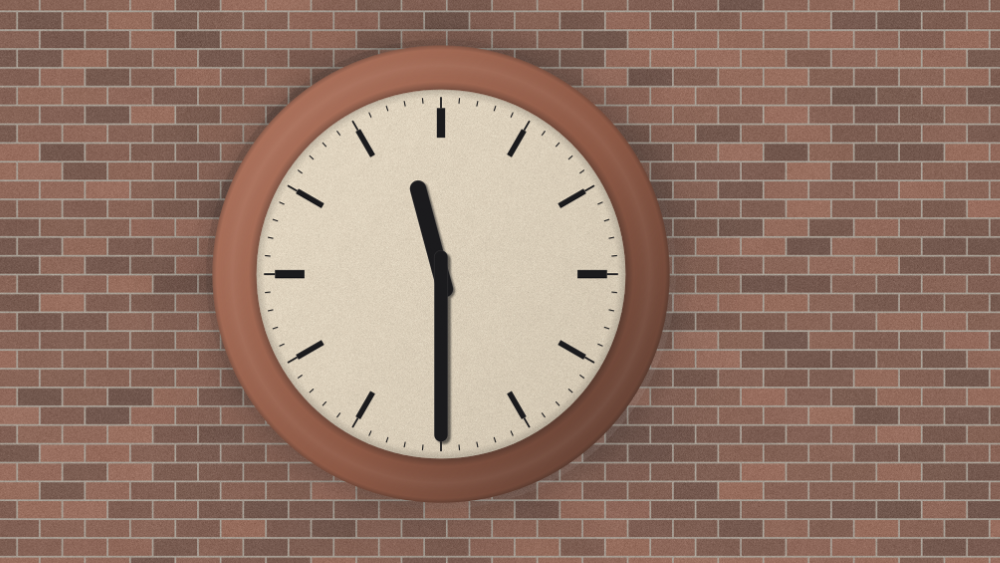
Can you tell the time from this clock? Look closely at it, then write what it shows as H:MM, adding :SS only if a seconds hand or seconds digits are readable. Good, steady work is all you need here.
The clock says 11:30
